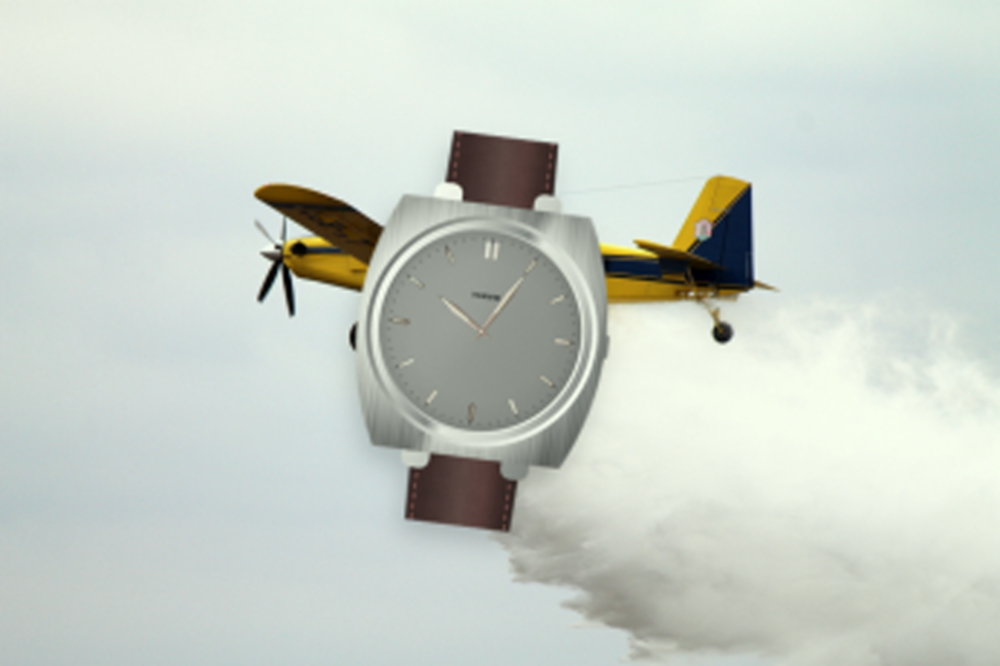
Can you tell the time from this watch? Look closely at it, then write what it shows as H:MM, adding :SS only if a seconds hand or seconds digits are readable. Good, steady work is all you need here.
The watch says 10:05
